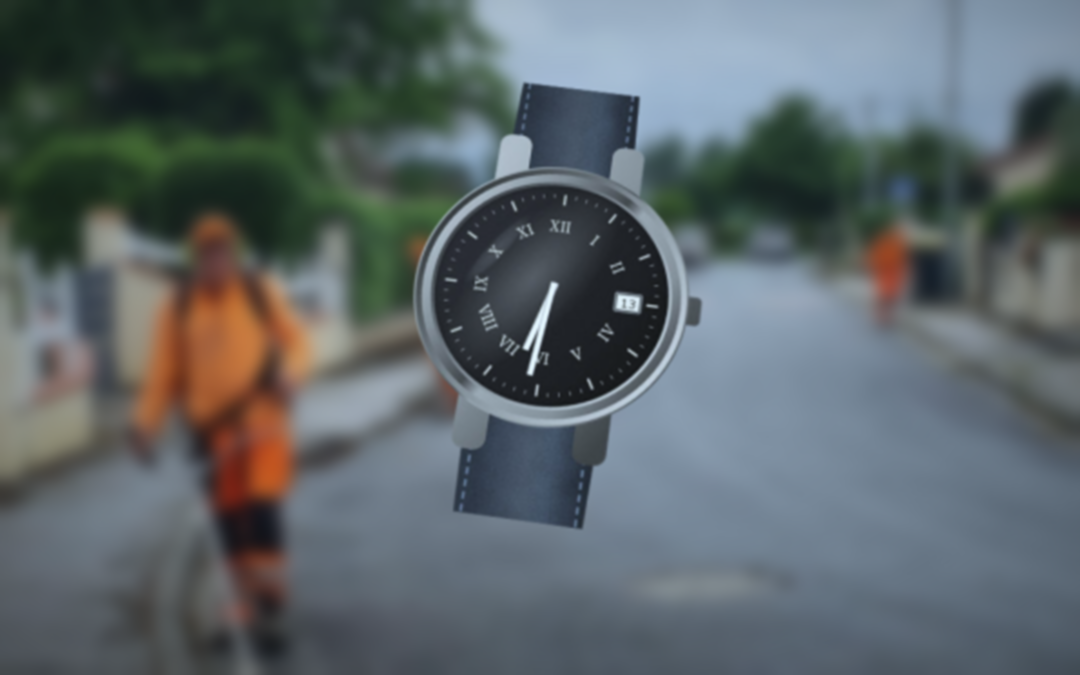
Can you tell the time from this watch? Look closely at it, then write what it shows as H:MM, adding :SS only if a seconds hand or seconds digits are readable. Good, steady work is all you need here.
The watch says 6:31
